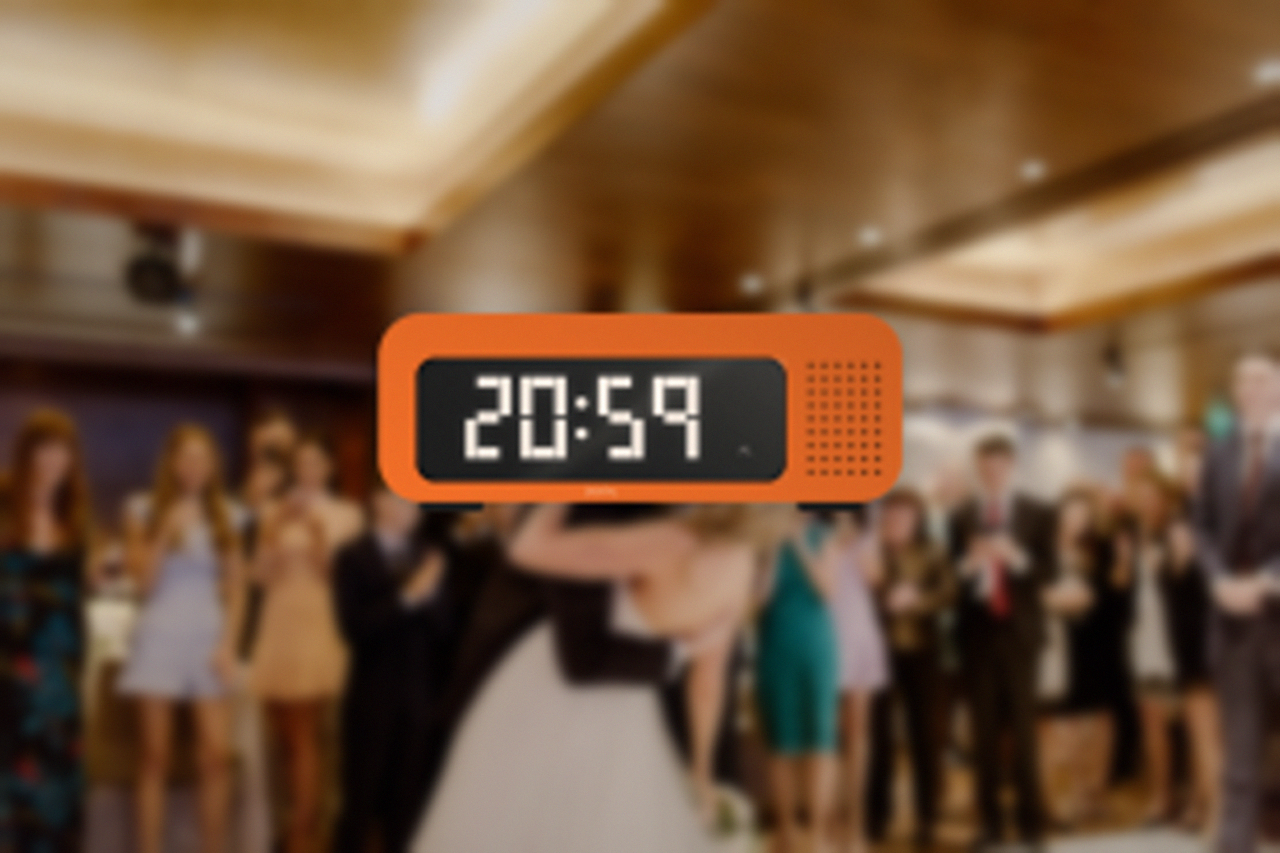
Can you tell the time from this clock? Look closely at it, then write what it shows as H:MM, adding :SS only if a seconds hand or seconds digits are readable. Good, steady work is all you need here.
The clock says 20:59
